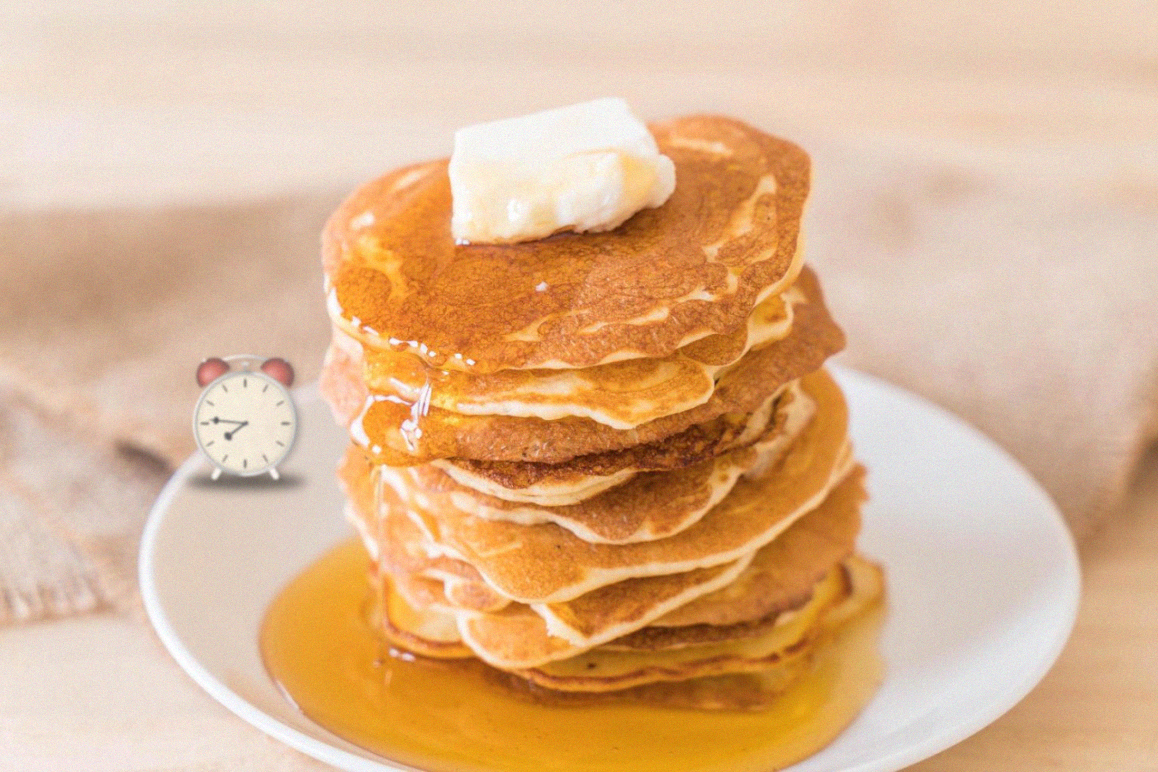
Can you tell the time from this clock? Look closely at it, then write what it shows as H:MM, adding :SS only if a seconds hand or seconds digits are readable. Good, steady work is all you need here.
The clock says 7:46
